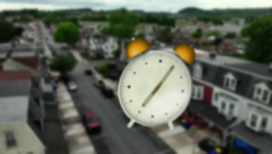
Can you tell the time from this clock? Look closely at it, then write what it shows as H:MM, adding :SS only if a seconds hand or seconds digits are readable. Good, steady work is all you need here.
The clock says 7:05
